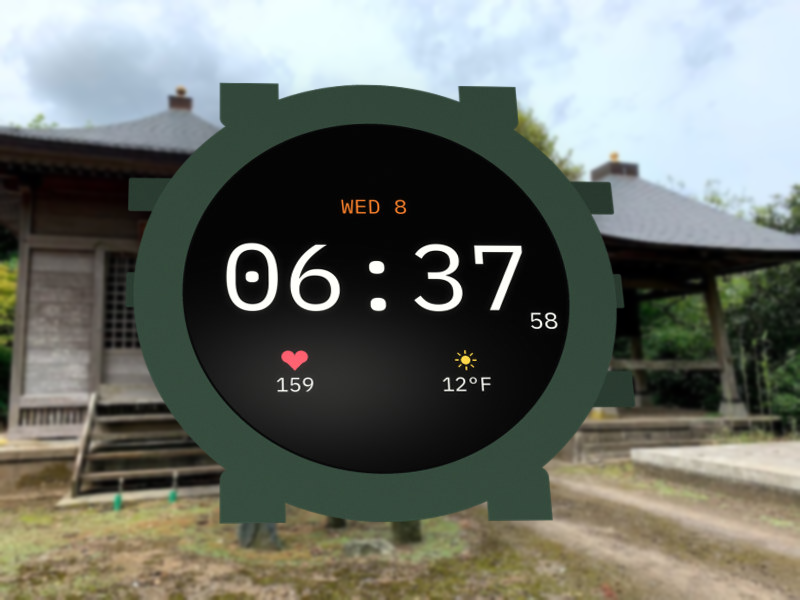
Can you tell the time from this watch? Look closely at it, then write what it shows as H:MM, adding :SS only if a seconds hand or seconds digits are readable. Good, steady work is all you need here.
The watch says 6:37:58
